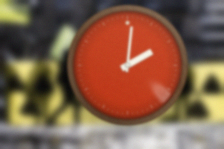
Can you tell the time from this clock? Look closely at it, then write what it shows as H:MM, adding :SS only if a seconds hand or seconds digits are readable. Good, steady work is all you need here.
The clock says 2:01
